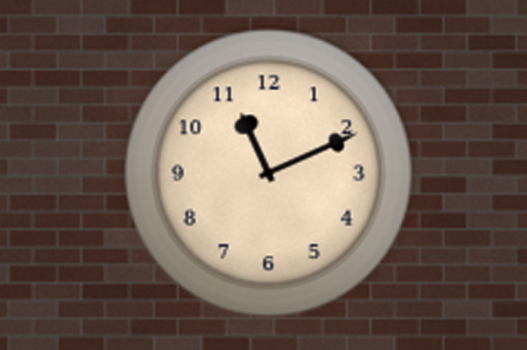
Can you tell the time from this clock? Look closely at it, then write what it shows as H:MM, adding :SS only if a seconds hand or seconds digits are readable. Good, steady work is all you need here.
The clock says 11:11
